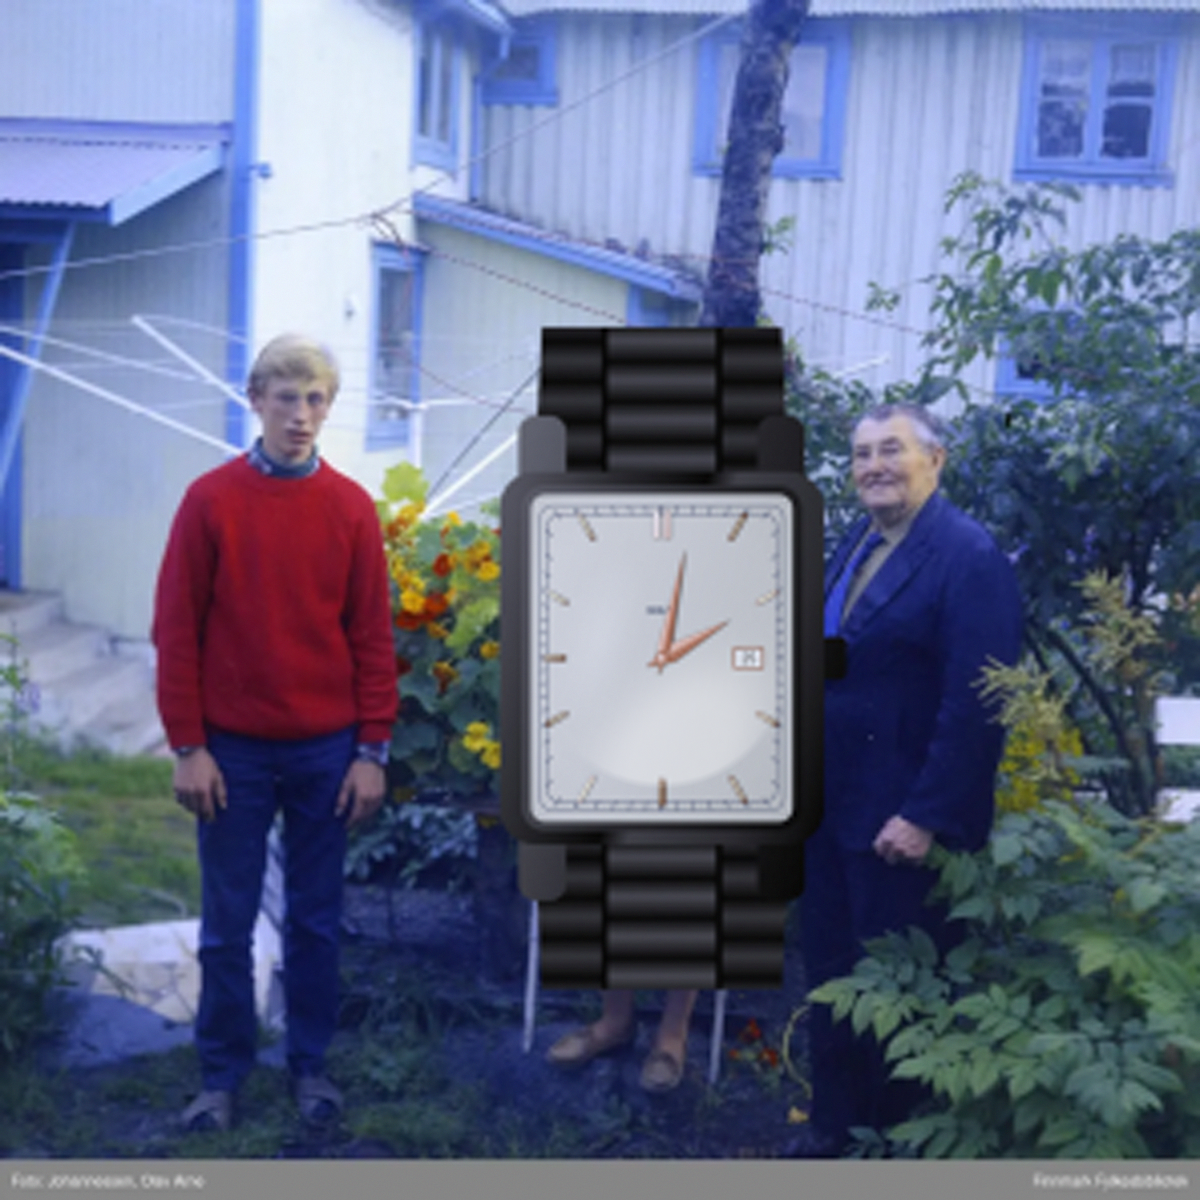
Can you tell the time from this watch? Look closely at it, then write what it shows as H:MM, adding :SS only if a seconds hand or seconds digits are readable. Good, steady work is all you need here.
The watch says 2:02
